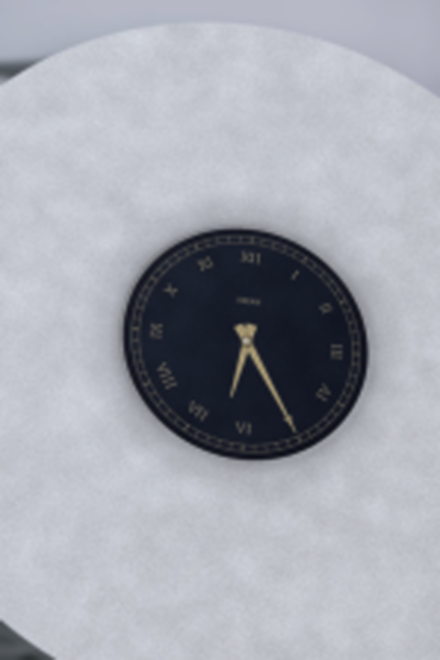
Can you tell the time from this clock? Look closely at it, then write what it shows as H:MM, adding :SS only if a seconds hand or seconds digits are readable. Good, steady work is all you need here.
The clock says 6:25
